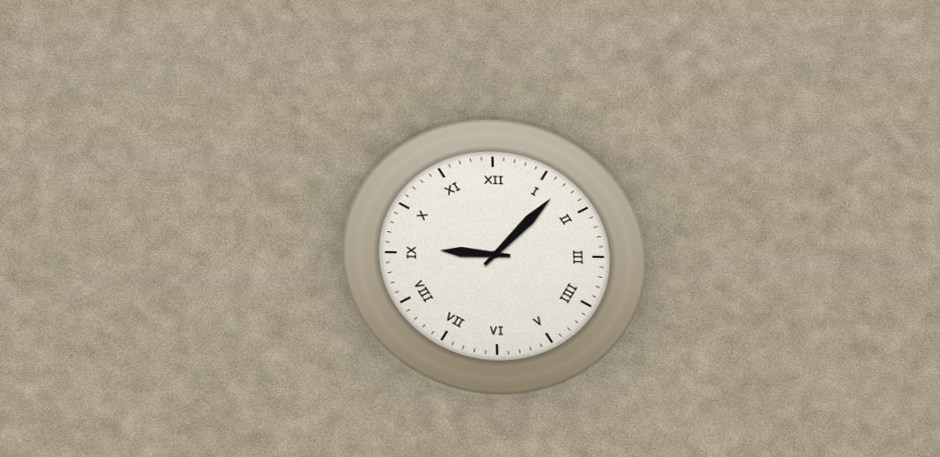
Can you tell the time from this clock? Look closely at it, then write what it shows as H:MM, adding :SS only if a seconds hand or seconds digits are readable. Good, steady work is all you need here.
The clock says 9:07
